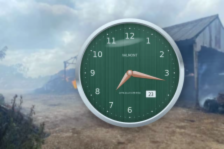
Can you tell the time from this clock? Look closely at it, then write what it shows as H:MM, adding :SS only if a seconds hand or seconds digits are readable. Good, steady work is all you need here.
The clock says 7:17
